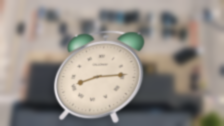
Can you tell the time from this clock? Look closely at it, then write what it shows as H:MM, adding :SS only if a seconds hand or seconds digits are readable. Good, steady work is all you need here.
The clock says 8:14
